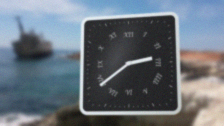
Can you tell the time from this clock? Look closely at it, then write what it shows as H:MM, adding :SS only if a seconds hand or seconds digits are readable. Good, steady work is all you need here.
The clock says 2:39
